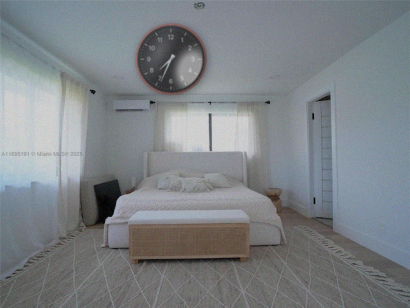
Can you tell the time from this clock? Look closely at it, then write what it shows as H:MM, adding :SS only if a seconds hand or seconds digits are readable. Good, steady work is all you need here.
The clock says 7:34
